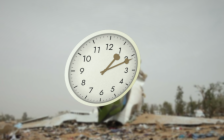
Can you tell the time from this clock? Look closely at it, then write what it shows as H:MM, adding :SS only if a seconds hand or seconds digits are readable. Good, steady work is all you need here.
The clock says 1:11
